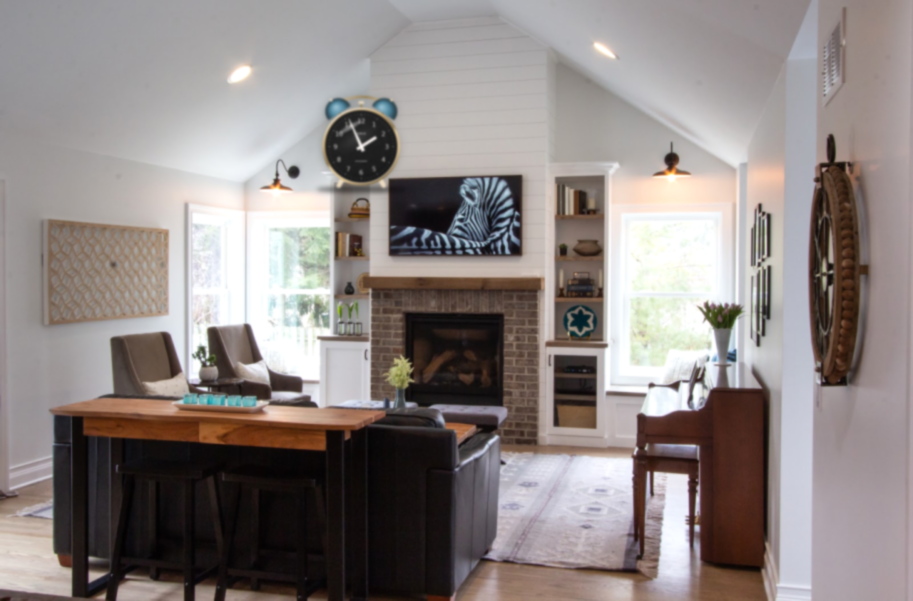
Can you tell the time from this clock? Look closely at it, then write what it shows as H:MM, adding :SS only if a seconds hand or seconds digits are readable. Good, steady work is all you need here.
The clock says 1:56
